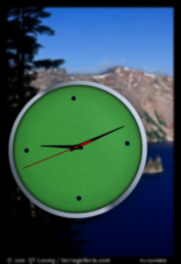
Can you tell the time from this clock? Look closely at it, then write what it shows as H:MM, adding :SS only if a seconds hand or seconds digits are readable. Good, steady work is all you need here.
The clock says 9:11:42
